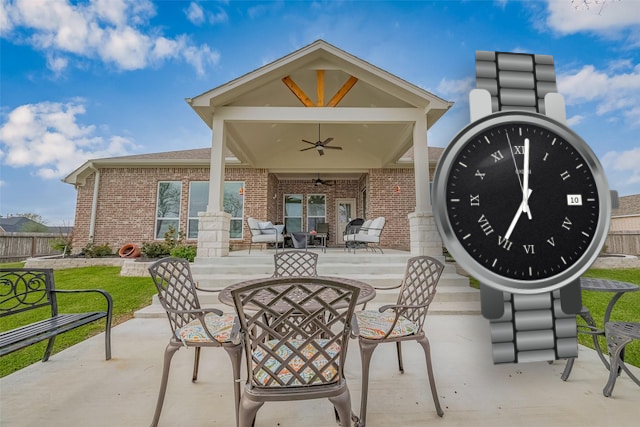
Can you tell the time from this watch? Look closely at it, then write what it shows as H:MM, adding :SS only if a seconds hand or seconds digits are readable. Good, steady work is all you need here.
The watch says 7:00:58
